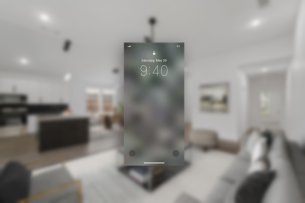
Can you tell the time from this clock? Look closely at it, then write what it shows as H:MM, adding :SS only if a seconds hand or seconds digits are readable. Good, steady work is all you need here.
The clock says 9:40
